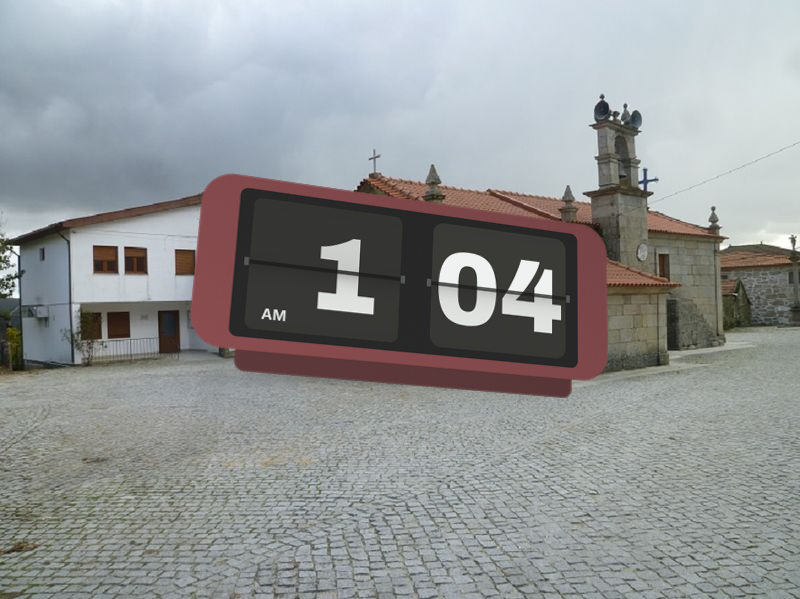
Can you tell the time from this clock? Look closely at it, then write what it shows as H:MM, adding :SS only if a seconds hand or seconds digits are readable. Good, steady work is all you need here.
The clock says 1:04
